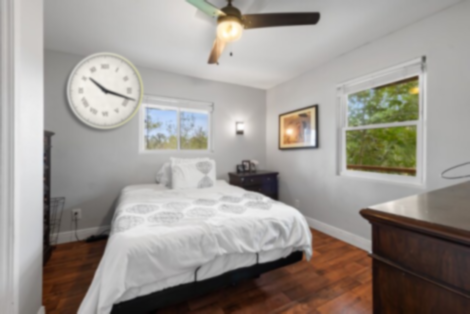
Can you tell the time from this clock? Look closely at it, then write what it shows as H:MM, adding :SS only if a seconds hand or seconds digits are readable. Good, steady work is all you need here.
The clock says 10:18
